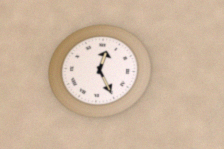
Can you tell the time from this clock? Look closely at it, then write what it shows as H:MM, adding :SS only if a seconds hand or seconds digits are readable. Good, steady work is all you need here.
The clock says 12:25
